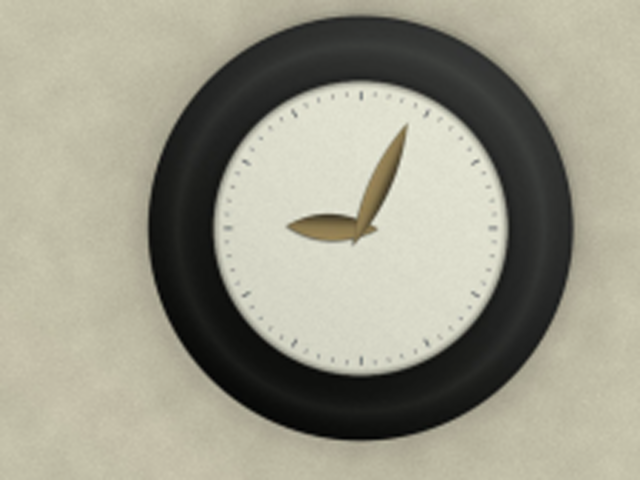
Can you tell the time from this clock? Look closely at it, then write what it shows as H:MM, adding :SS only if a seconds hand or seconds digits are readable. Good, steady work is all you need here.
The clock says 9:04
